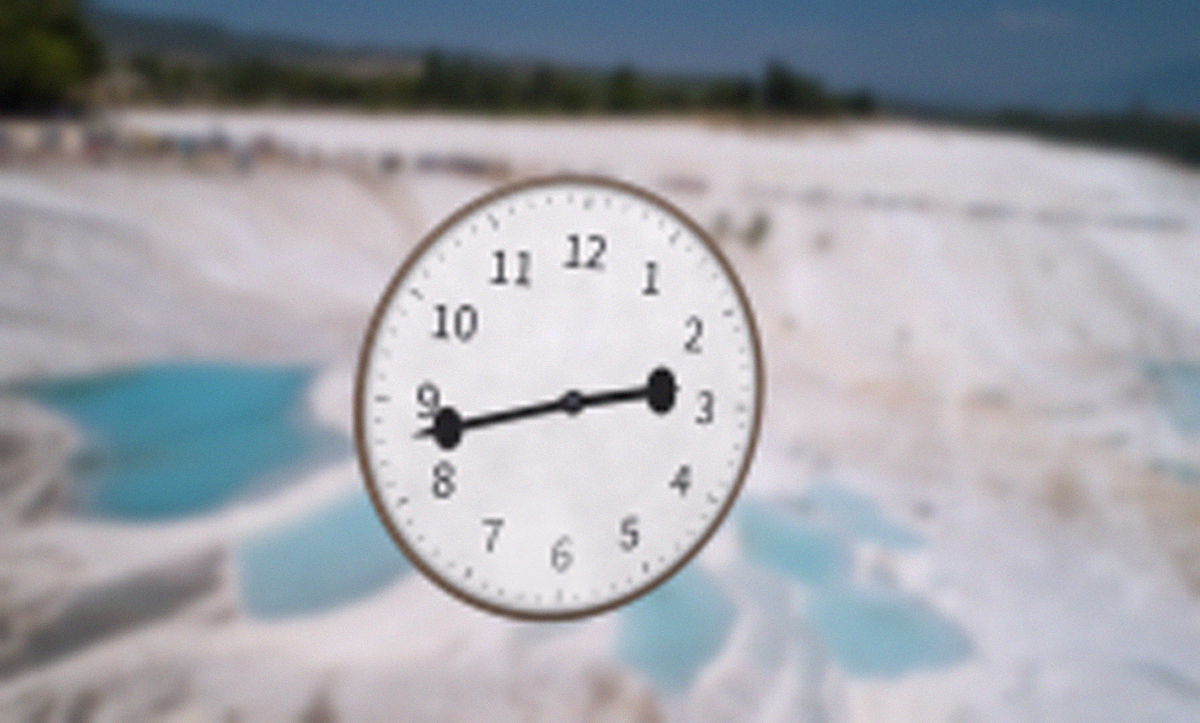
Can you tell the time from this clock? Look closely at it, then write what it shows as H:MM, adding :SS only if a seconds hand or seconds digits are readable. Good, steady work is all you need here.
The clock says 2:43
